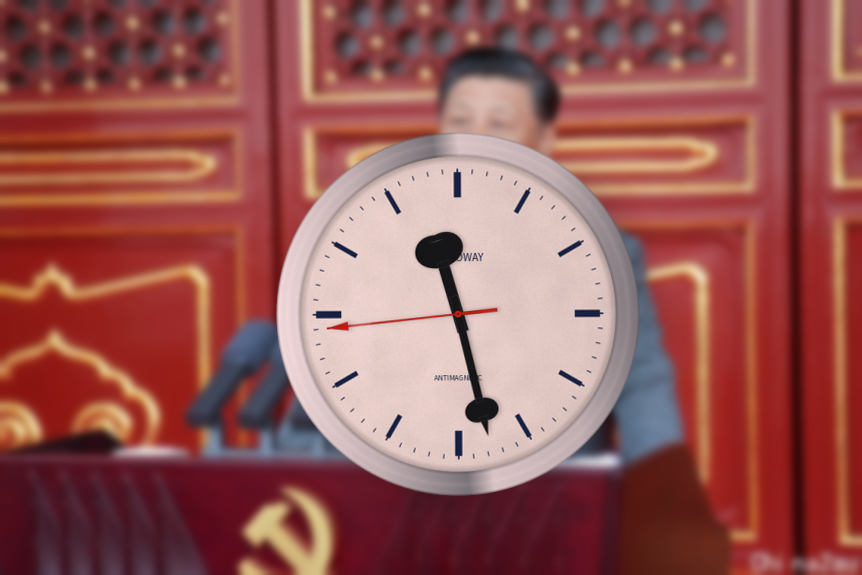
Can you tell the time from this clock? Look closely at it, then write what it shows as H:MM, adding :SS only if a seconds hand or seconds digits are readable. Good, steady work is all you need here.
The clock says 11:27:44
